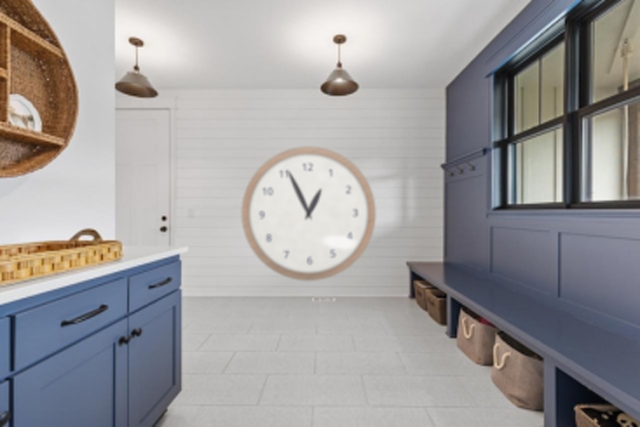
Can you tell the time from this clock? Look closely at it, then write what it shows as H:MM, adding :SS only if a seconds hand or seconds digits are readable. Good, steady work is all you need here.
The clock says 12:56
